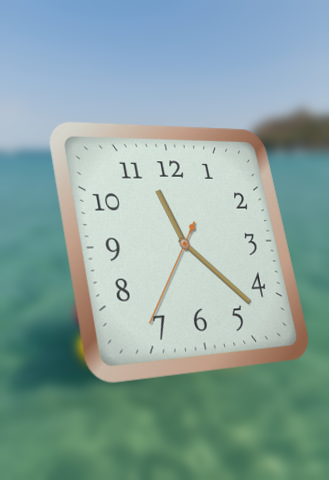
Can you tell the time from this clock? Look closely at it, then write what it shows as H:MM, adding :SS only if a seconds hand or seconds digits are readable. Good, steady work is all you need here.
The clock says 11:22:36
